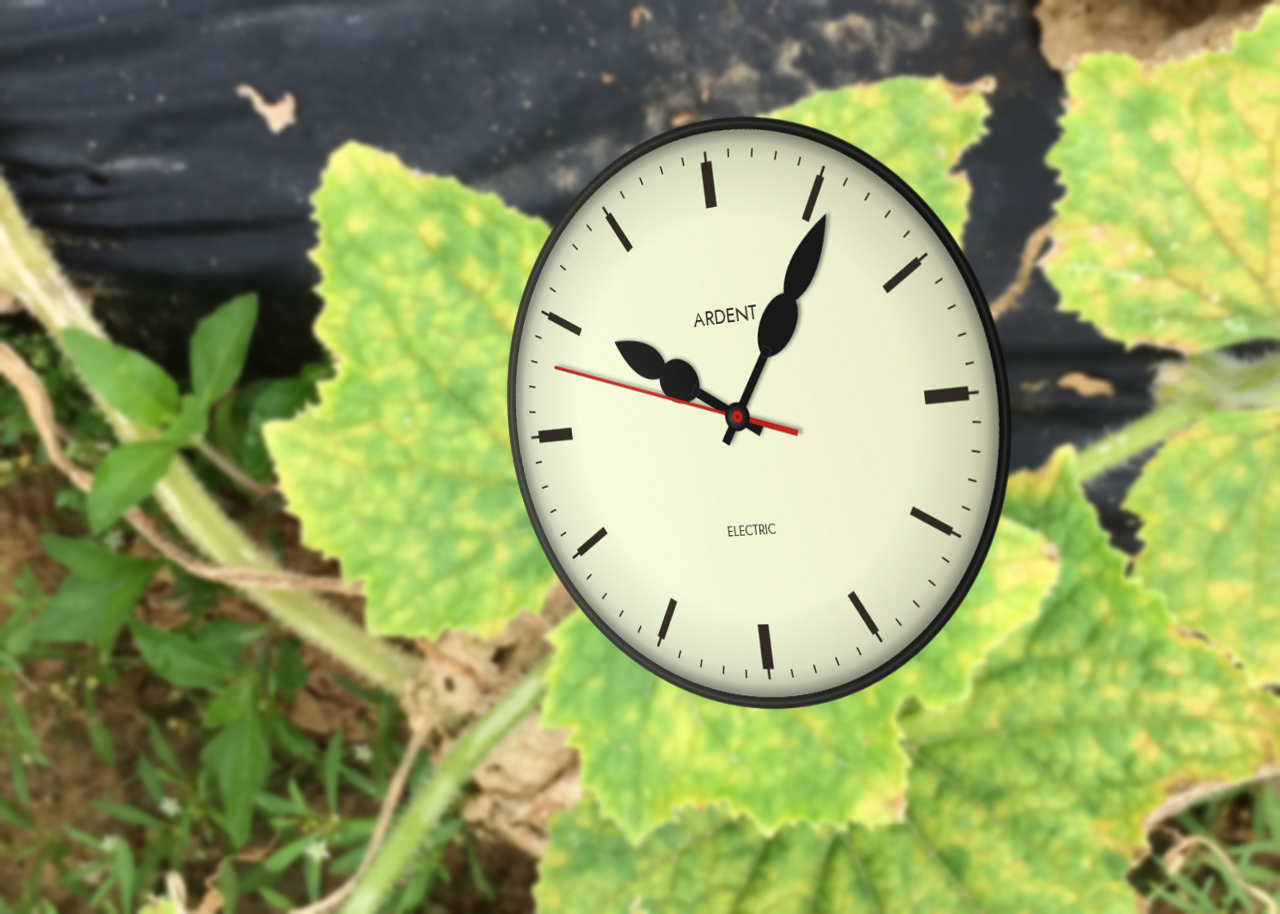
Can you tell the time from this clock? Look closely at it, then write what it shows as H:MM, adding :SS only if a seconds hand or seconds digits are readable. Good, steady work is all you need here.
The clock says 10:05:48
